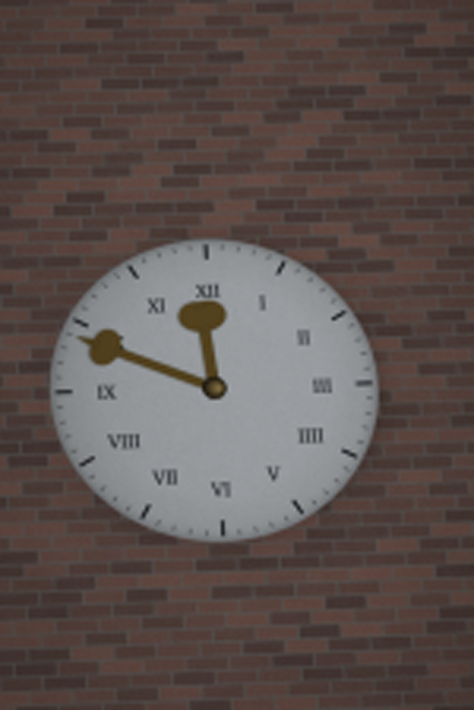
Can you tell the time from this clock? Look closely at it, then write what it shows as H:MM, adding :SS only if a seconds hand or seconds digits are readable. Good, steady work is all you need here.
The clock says 11:49
